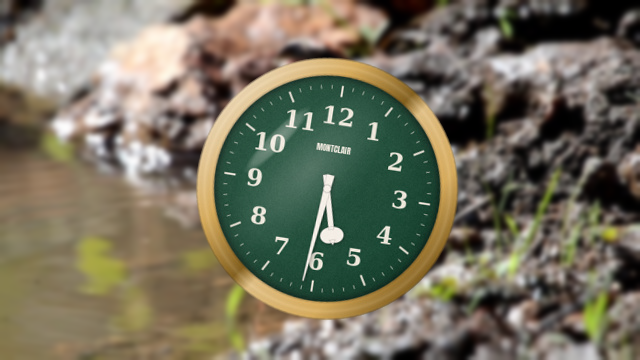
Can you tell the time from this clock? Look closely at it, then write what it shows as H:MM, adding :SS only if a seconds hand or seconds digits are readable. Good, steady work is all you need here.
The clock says 5:31
